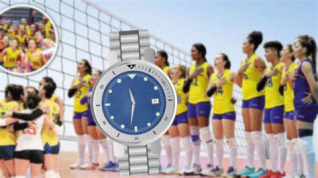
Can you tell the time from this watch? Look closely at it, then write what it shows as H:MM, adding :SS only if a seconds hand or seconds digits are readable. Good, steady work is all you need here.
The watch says 11:32
